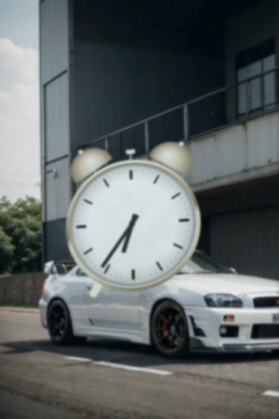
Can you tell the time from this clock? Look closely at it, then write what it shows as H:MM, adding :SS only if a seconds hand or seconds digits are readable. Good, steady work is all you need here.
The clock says 6:36
